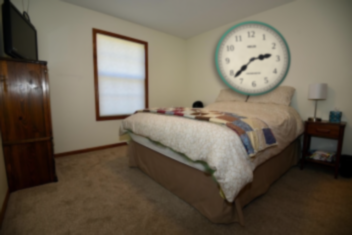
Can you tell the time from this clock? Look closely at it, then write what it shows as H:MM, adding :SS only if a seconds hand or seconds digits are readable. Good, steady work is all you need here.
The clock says 2:38
